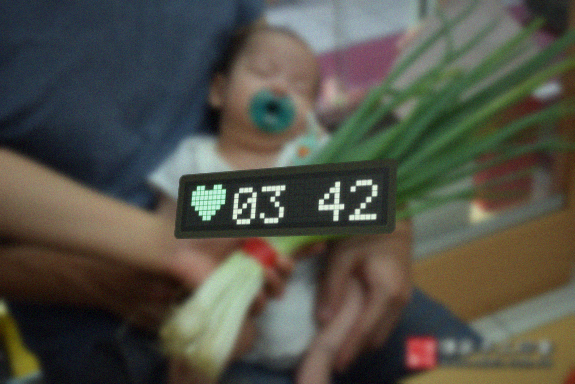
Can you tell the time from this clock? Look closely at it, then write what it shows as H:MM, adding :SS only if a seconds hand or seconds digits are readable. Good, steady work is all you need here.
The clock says 3:42
